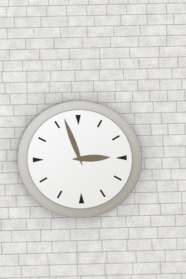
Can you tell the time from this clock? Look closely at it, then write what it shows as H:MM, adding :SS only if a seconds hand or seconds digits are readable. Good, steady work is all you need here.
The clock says 2:57
